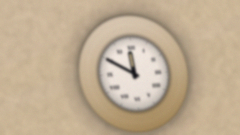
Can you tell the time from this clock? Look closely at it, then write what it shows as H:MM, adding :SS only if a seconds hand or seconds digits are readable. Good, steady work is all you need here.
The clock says 11:50
